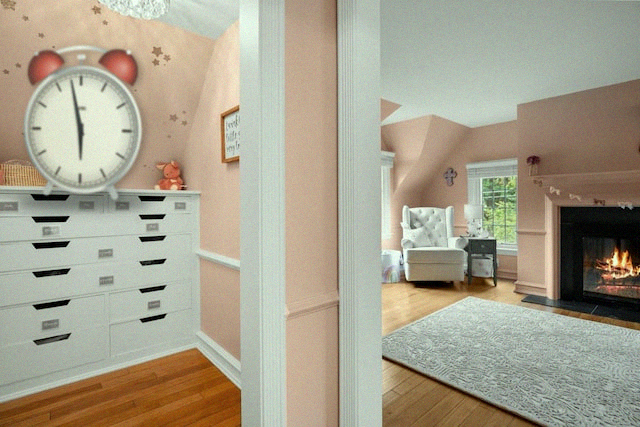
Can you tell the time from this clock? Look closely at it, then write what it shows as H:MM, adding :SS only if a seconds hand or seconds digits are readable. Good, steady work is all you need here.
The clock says 5:58
